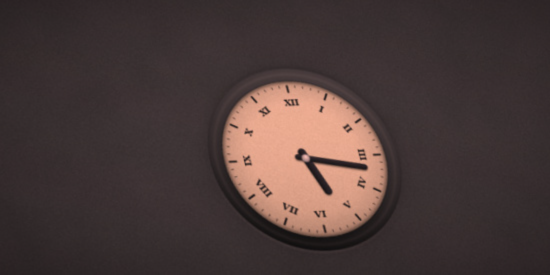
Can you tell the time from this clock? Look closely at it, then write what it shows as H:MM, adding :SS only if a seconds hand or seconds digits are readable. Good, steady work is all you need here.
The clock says 5:17
